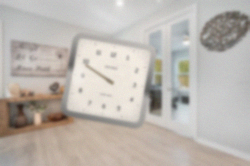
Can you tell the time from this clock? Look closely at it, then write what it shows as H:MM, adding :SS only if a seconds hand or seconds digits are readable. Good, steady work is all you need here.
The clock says 9:49
